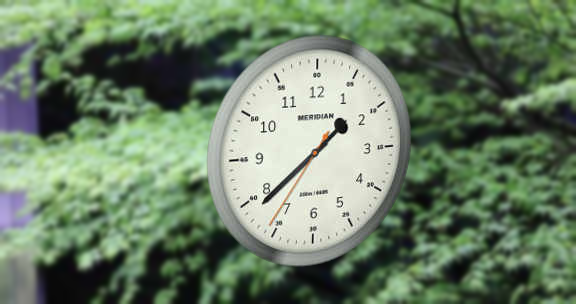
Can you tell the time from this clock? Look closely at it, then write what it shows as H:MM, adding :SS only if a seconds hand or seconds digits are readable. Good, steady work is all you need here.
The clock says 1:38:36
